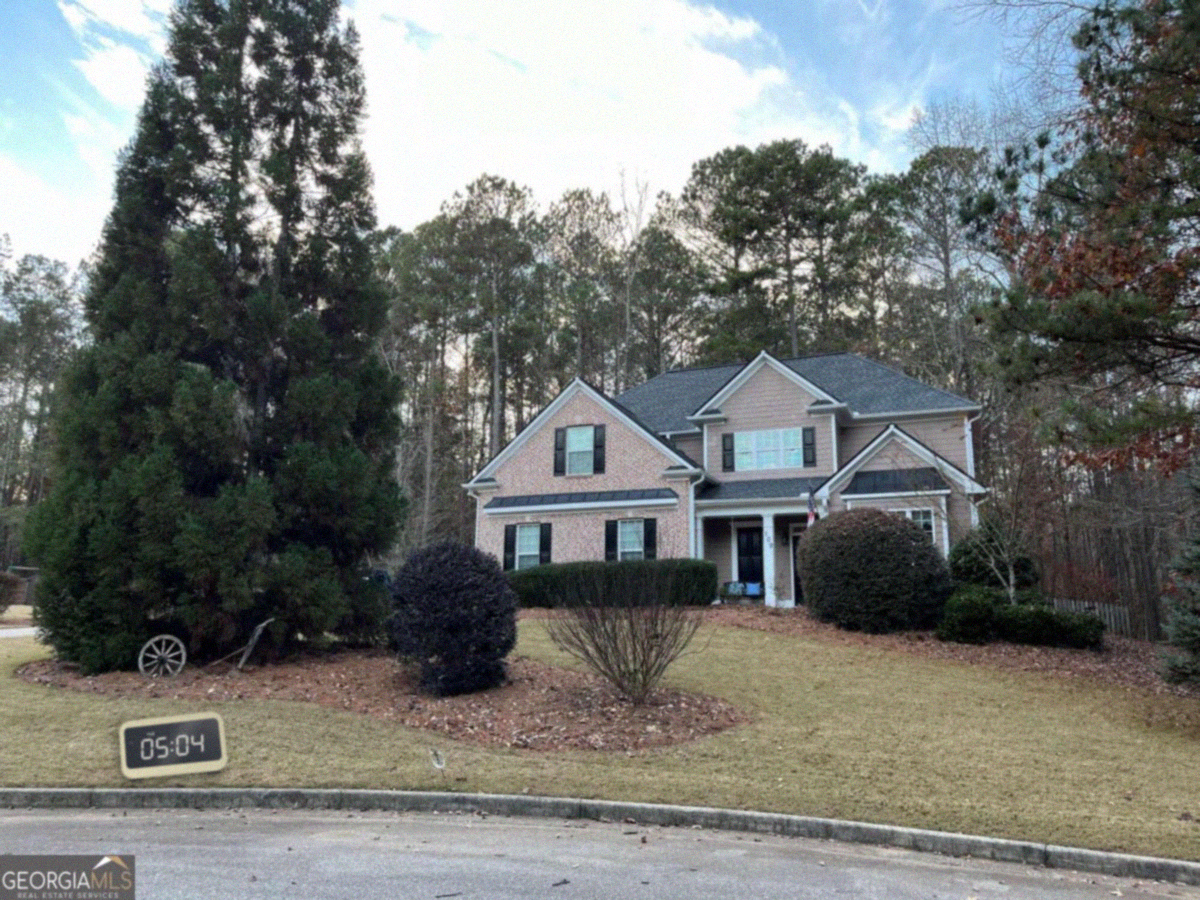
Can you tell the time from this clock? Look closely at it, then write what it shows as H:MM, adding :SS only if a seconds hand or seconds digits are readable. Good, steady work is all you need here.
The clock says 5:04
